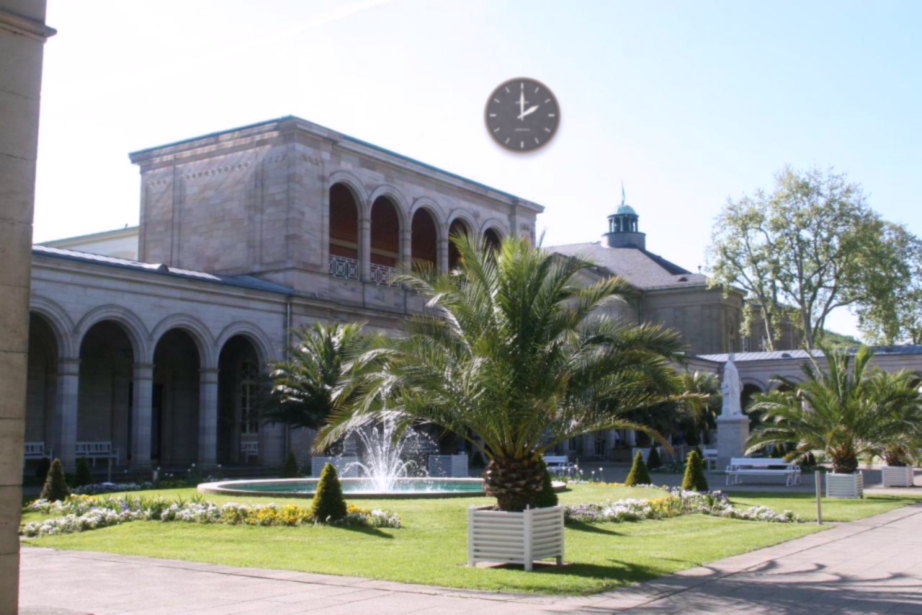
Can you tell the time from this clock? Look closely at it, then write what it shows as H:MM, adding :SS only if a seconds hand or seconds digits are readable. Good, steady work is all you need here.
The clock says 2:00
